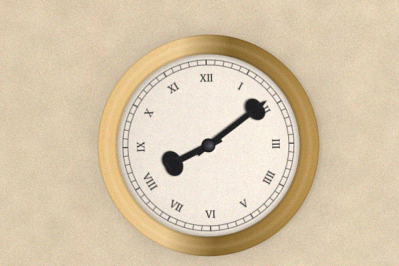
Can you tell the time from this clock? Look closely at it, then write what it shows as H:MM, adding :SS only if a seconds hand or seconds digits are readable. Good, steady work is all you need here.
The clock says 8:09
